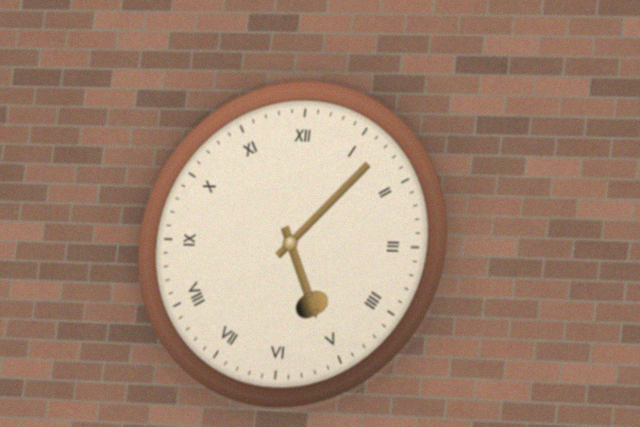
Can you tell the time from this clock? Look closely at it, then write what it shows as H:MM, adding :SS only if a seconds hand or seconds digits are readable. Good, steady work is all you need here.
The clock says 5:07
